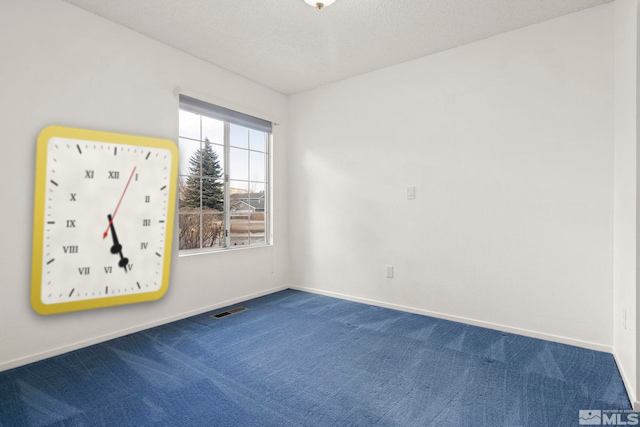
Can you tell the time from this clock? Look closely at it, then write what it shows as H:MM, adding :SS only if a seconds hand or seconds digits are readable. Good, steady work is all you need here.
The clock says 5:26:04
